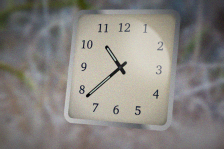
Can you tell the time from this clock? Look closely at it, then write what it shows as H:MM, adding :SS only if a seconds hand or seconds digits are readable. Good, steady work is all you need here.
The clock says 10:38
